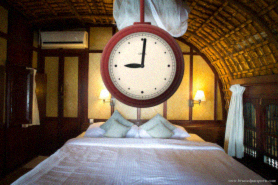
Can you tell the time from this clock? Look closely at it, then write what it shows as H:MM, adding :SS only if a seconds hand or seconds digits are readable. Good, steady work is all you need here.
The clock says 9:01
